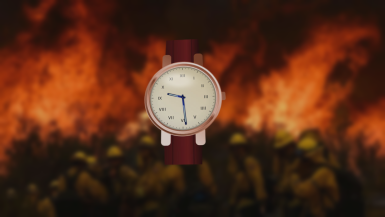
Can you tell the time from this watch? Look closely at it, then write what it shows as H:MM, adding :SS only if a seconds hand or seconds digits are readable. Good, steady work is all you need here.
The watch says 9:29
